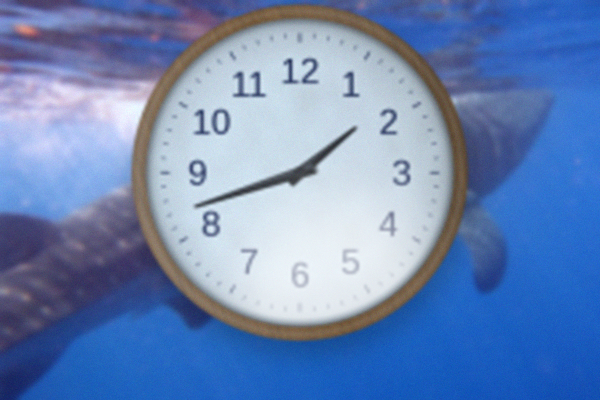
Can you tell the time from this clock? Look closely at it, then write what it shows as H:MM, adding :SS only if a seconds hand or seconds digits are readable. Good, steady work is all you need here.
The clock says 1:42
